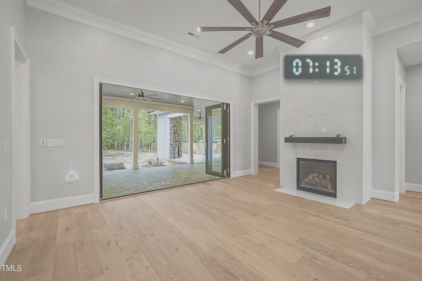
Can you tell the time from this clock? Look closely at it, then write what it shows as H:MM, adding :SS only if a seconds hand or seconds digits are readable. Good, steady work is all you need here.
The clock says 7:13:51
